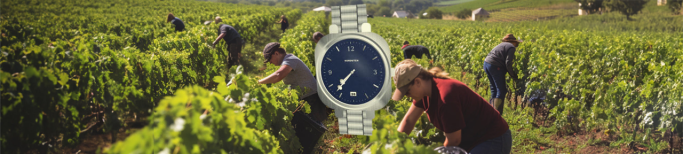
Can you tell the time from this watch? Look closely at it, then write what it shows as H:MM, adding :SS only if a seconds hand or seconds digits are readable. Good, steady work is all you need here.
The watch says 7:37
